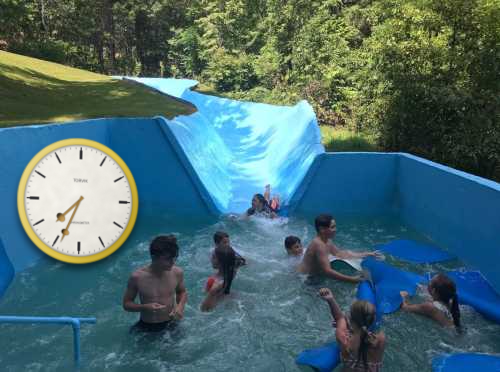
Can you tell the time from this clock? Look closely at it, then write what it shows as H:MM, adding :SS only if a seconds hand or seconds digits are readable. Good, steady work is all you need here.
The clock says 7:34
